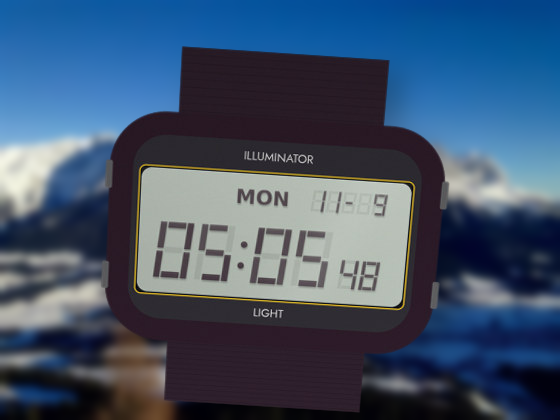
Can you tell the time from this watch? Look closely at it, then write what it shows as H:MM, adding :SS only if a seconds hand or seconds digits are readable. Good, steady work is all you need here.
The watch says 5:05:48
